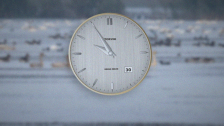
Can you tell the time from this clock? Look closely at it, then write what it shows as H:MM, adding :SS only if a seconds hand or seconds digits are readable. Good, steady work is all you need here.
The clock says 9:55
